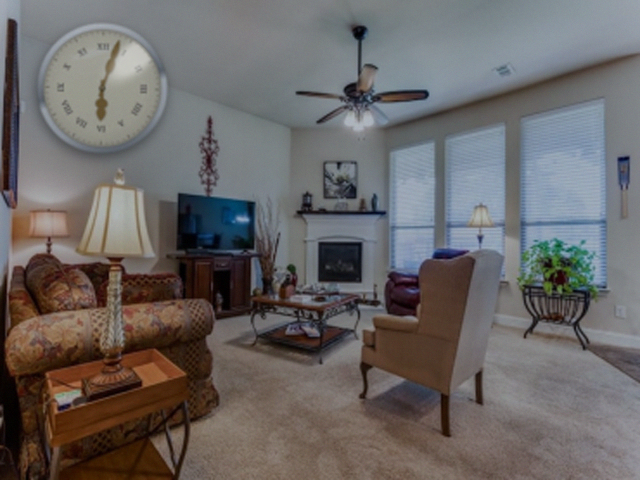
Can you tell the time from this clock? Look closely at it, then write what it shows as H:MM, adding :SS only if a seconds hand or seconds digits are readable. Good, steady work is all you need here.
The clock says 6:03
